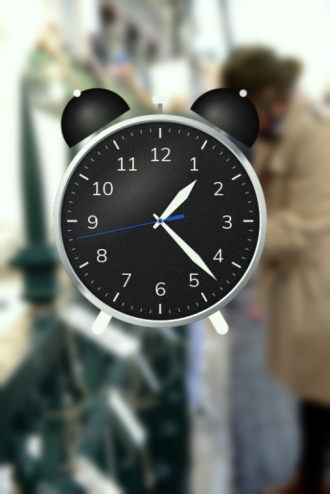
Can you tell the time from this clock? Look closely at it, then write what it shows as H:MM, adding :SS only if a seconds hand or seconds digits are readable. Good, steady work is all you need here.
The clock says 1:22:43
